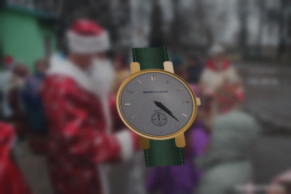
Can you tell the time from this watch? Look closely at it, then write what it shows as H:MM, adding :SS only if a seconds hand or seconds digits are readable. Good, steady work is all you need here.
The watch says 4:23
